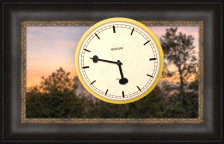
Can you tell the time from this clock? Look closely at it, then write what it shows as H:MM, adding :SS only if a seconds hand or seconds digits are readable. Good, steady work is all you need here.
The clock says 5:48
